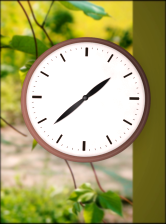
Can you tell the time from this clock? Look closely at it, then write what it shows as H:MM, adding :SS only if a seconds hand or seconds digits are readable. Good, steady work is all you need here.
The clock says 1:38
